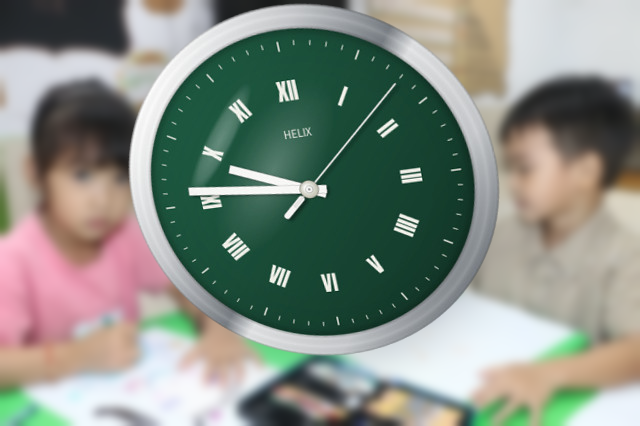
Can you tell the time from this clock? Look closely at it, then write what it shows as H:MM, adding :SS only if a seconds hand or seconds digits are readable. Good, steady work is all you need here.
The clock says 9:46:08
